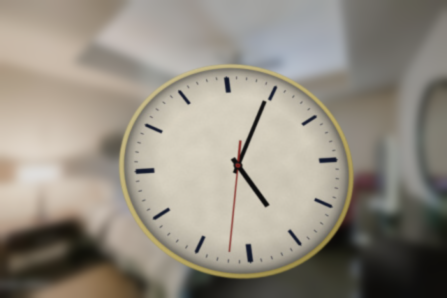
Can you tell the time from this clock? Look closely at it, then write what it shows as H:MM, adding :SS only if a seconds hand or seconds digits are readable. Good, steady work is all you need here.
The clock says 5:04:32
